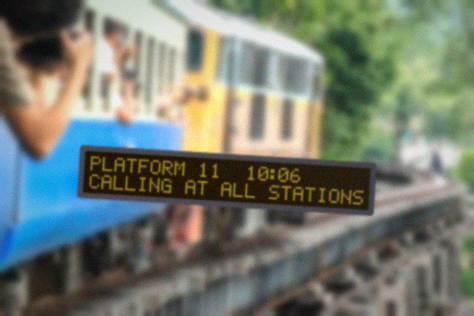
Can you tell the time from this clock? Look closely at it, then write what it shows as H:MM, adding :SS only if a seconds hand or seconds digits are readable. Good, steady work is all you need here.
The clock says 10:06
